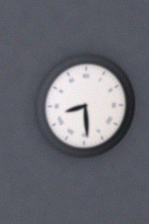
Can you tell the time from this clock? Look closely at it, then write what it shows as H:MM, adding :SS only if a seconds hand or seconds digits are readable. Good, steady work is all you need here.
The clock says 8:29
